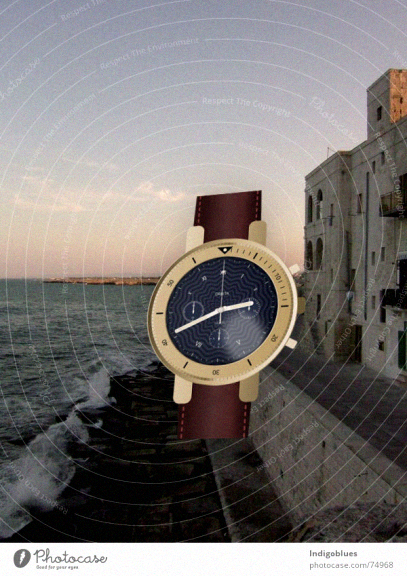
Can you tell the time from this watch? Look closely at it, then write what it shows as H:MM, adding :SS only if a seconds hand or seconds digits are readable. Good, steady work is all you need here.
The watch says 2:41
